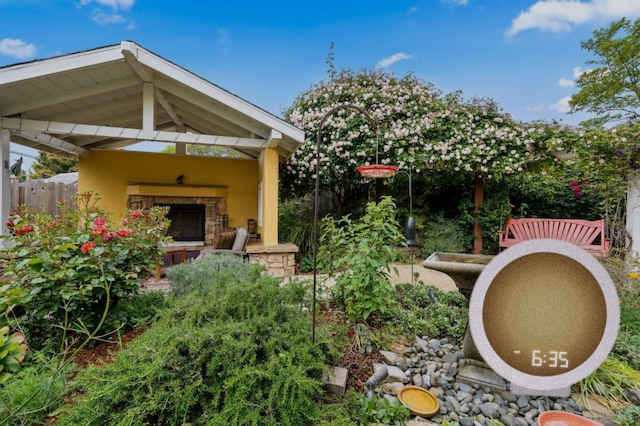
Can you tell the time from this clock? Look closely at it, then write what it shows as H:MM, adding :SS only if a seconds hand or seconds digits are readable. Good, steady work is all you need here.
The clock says 6:35
